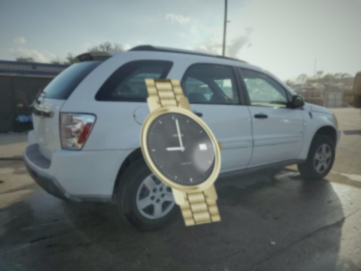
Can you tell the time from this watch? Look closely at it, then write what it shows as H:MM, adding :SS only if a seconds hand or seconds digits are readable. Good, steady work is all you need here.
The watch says 9:01
